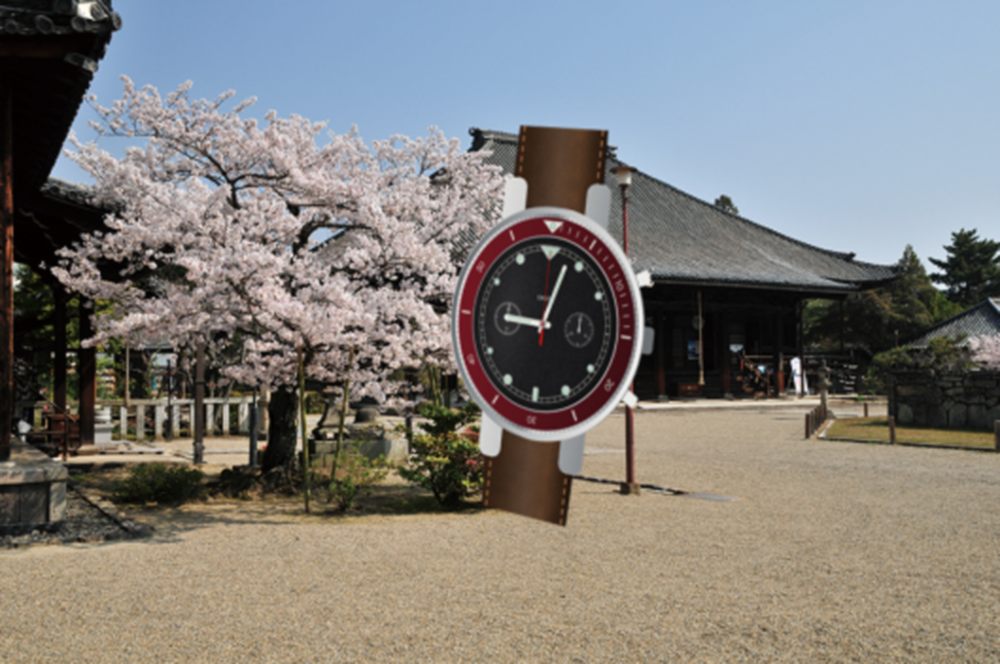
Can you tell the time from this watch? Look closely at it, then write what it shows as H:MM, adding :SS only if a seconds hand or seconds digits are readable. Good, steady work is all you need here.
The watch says 9:03
